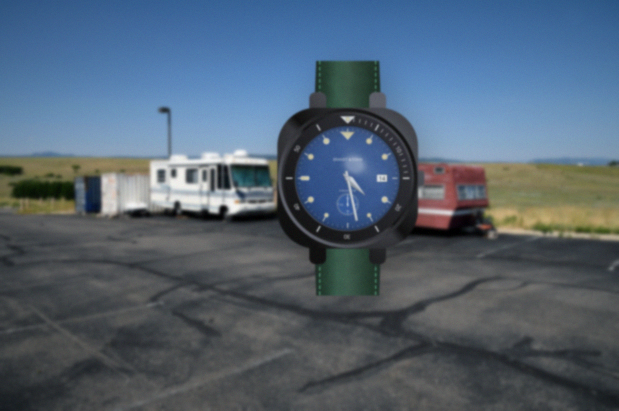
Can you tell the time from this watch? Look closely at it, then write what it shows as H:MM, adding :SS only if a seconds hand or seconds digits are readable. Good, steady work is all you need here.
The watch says 4:28
